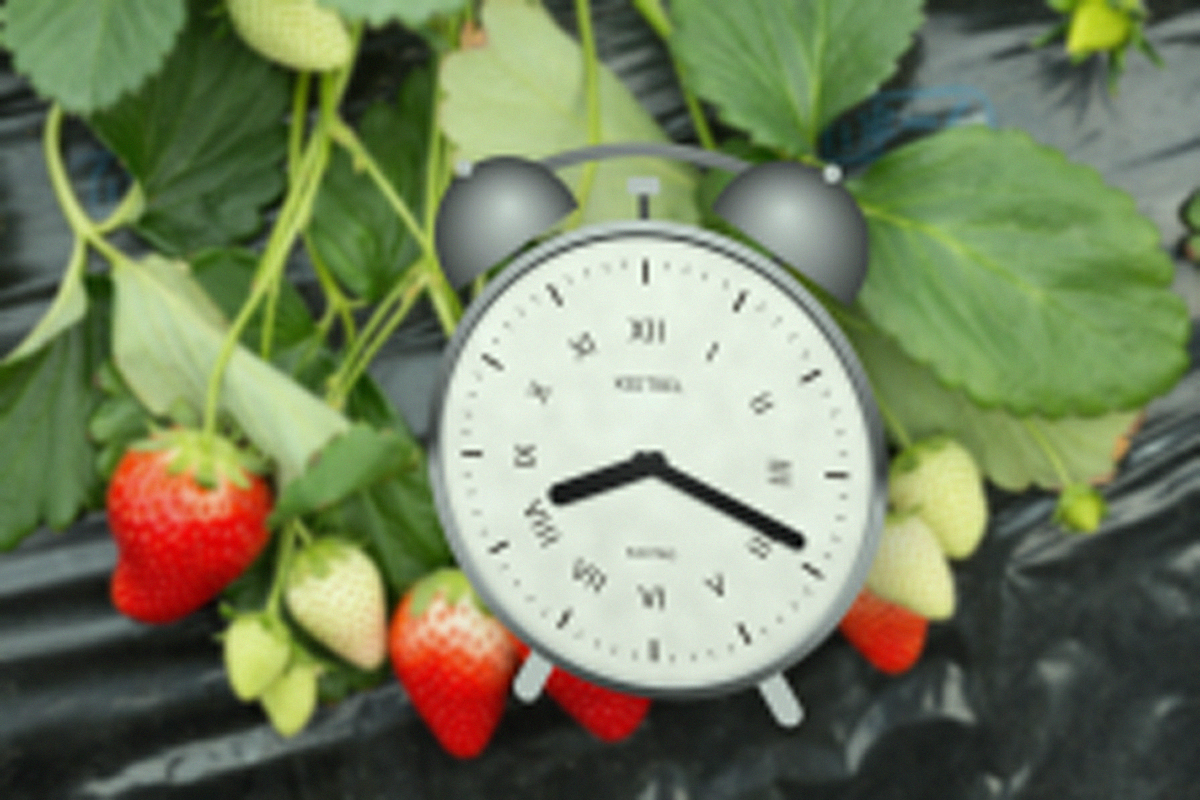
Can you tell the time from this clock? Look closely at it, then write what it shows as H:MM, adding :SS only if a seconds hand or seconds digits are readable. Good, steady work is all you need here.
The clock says 8:19
